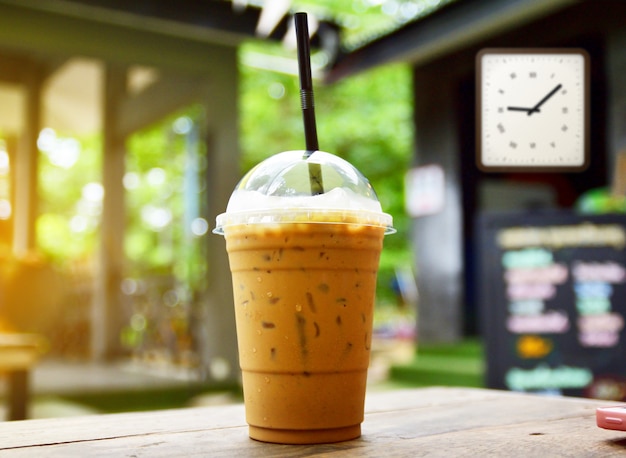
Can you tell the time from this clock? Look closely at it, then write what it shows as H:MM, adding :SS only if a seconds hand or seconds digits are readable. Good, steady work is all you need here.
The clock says 9:08
